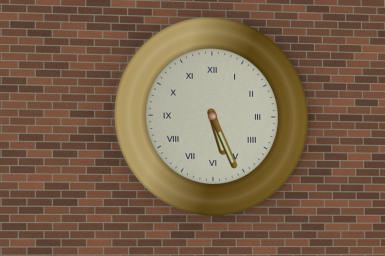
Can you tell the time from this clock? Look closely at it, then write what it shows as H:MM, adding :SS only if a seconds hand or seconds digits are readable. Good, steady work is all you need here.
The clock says 5:26
